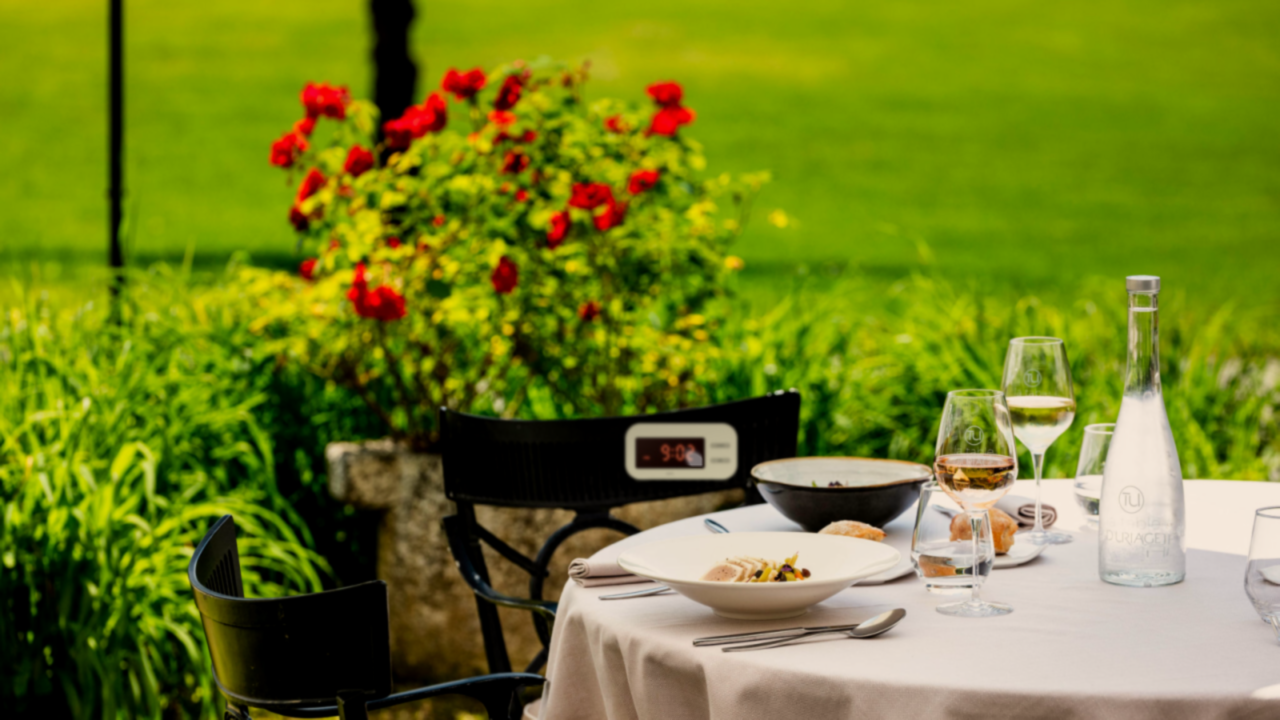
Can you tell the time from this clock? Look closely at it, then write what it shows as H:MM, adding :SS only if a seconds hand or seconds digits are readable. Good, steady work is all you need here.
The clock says 9:02
